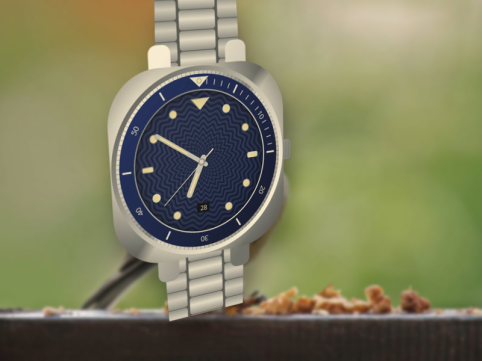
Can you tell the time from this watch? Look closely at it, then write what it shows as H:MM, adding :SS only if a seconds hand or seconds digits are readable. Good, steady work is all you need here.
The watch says 6:50:38
